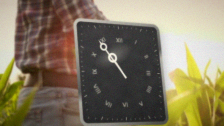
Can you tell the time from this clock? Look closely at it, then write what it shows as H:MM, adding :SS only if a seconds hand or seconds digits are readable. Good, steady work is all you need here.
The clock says 10:54
